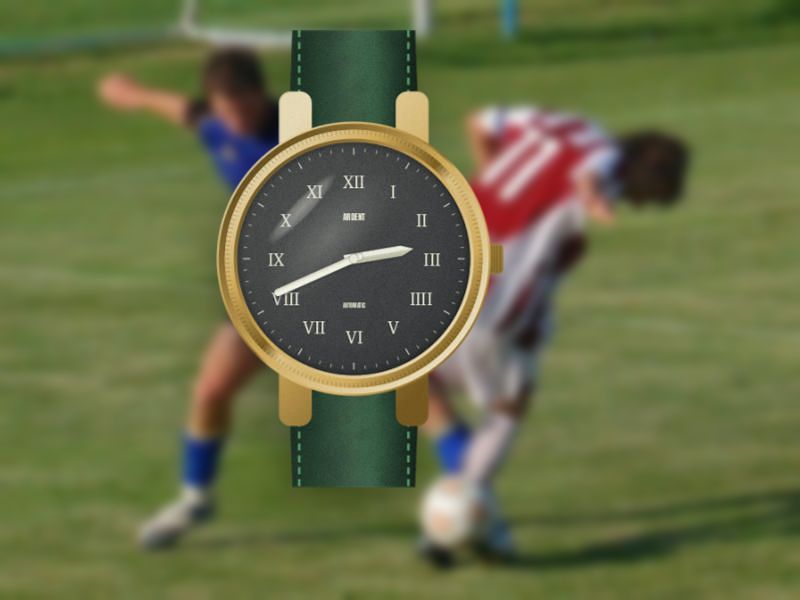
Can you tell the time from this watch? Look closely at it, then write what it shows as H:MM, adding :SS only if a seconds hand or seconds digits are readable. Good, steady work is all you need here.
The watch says 2:41
